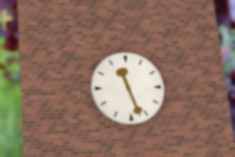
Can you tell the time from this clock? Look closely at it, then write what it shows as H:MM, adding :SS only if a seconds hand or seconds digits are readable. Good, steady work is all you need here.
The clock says 11:27
